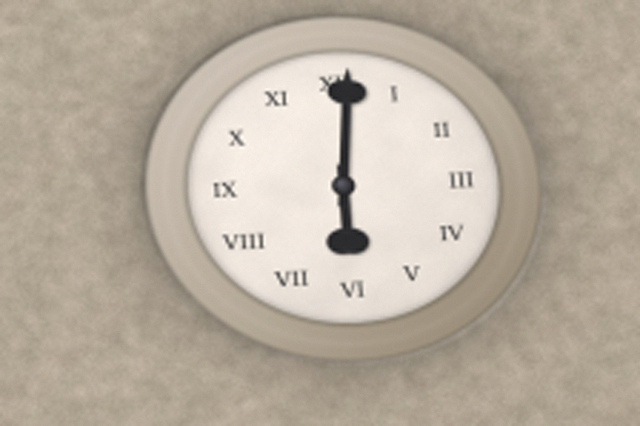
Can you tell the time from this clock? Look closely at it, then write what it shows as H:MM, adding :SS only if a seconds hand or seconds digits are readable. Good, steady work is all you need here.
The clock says 6:01
